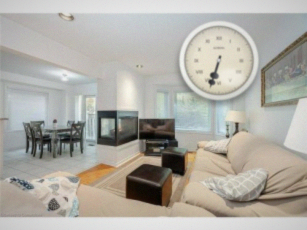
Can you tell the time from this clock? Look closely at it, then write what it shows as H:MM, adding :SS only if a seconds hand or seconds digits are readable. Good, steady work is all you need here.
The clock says 6:33
